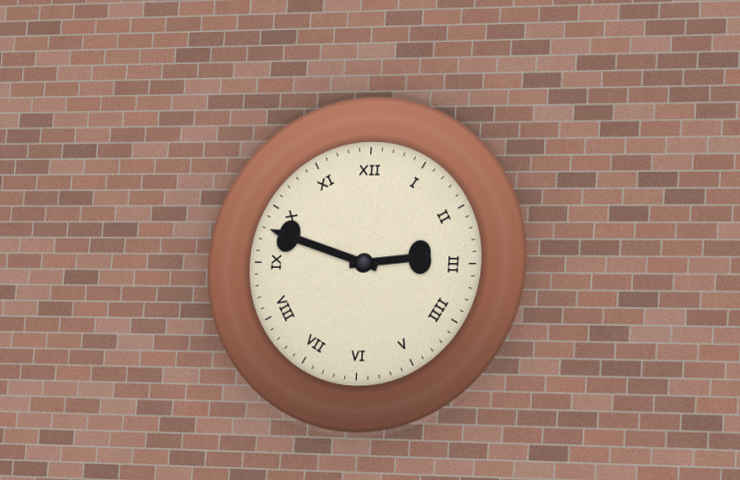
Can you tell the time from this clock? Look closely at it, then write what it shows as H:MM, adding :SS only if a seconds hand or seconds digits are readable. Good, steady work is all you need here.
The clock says 2:48
